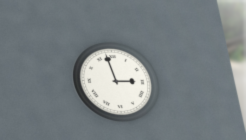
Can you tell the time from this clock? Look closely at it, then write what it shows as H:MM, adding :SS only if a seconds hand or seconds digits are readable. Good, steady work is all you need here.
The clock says 2:58
